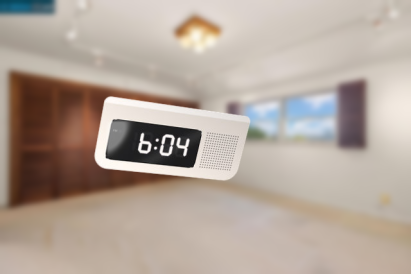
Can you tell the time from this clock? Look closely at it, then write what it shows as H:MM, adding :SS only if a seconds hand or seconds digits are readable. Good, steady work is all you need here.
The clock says 6:04
